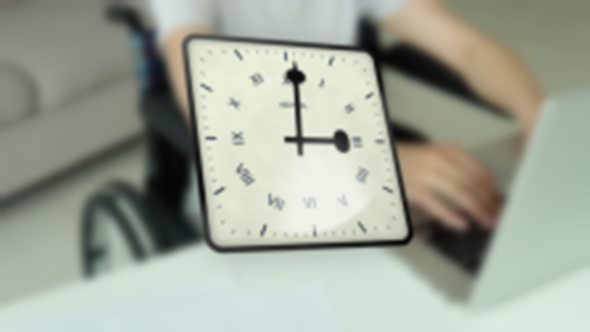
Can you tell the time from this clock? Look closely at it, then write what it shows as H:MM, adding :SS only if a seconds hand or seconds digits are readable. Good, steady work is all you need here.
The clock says 3:01
